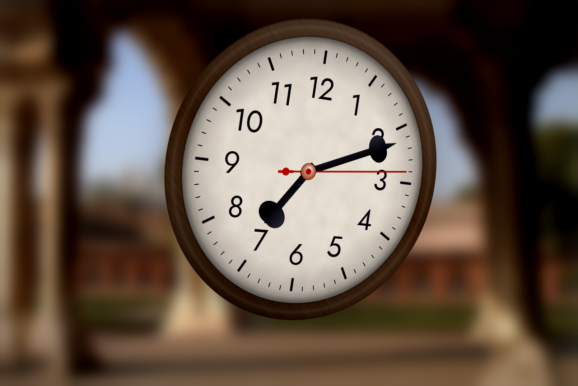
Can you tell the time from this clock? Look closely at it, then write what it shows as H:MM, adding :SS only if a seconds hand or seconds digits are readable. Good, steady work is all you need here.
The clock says 7:11:14
